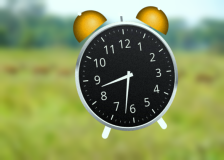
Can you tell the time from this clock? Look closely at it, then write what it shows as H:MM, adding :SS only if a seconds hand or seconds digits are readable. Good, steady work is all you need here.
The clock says 8:32
